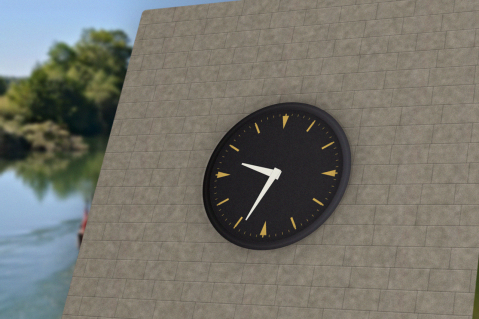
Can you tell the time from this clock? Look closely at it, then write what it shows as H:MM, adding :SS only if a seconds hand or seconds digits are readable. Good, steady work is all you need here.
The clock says 9:34
